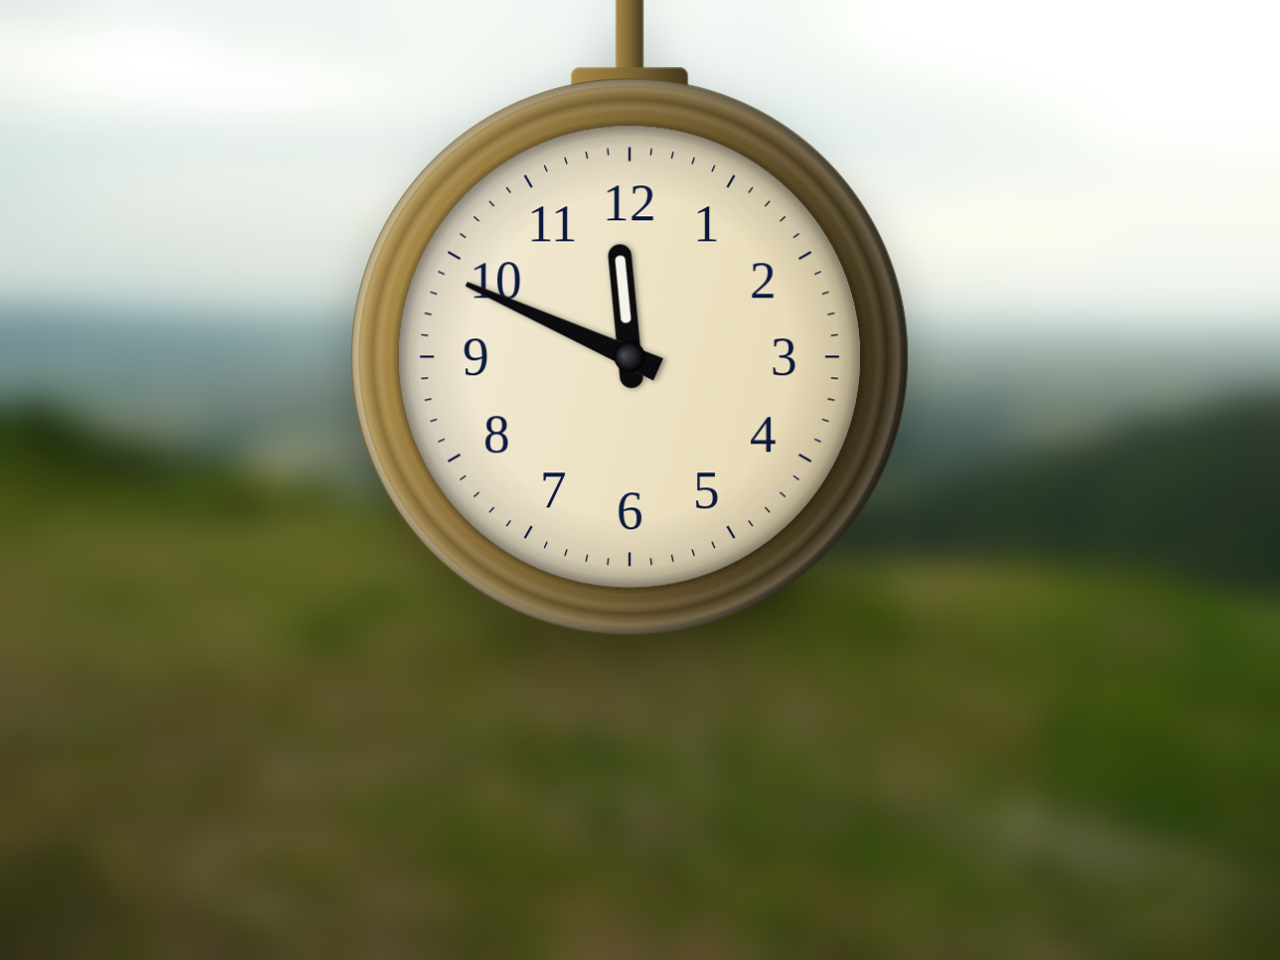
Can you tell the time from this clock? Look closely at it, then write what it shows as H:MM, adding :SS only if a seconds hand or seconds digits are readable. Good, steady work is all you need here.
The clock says 11:49
